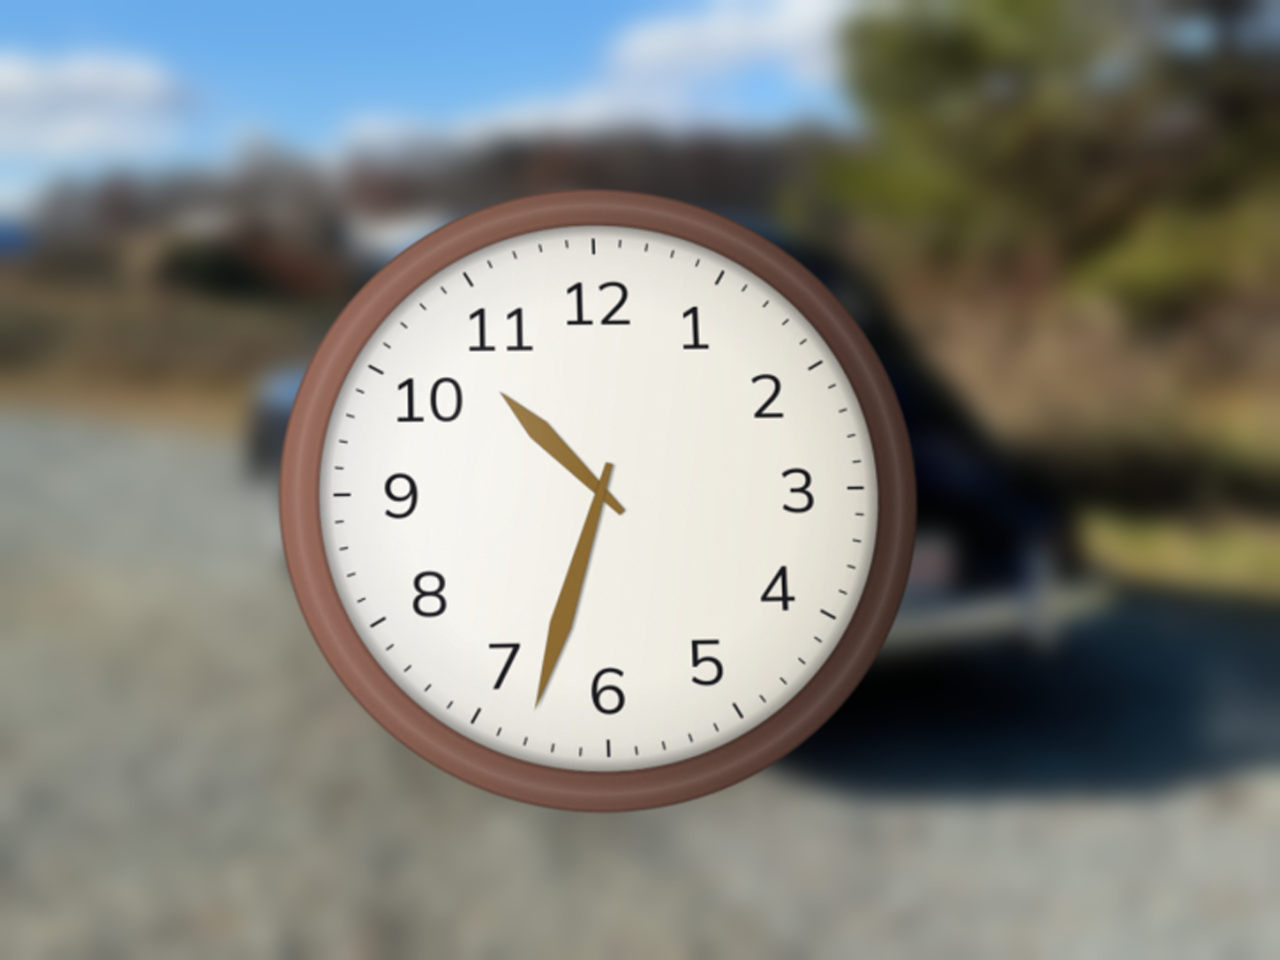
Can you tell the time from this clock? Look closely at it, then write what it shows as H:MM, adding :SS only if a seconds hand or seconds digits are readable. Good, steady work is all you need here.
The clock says 10:33
